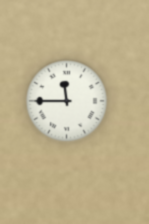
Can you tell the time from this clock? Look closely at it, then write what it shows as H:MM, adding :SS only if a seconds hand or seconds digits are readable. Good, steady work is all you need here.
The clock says 11:45
